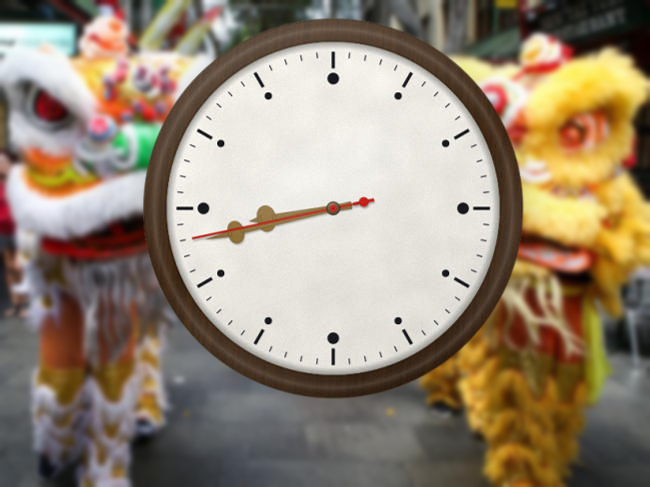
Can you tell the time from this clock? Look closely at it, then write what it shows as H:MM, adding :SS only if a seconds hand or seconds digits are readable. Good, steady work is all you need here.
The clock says 8:42:43
